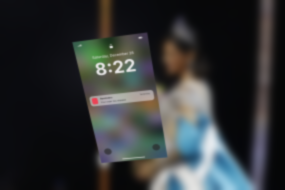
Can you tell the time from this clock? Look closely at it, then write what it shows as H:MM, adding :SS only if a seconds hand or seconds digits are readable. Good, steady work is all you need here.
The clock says 8:22
